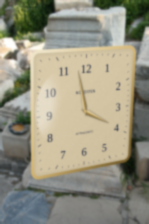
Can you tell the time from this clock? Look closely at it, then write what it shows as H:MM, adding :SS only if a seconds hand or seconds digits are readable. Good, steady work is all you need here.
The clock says 3:58
